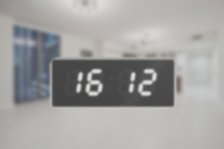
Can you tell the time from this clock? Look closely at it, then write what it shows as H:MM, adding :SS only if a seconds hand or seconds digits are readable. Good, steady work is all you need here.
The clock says 16:12
